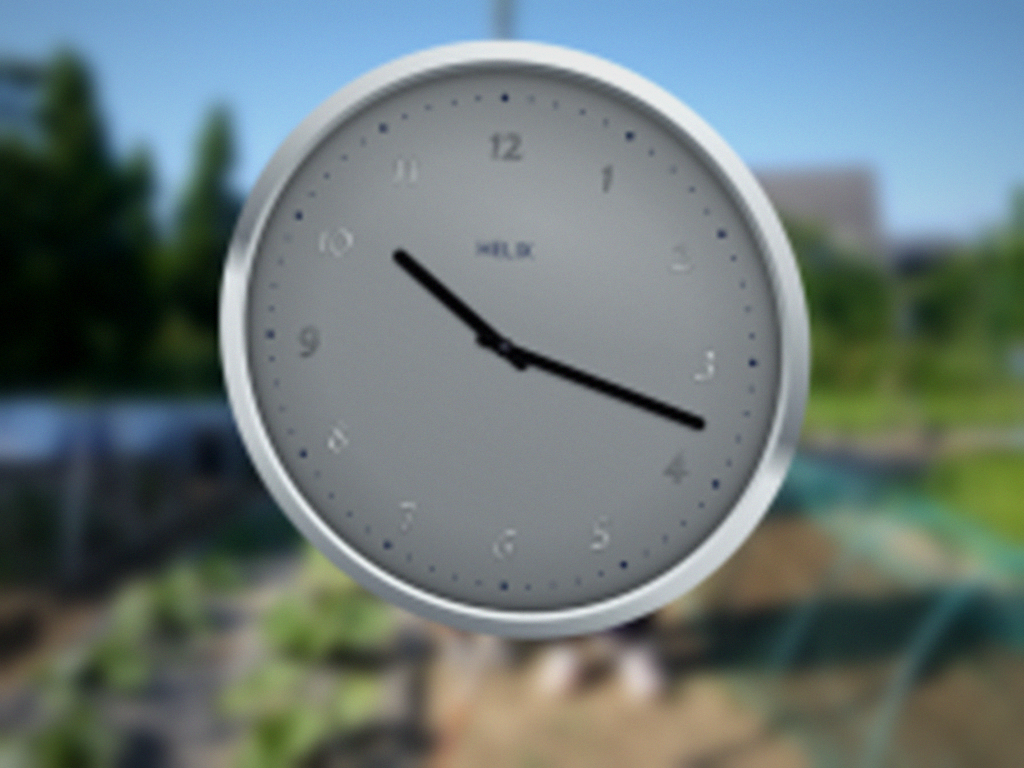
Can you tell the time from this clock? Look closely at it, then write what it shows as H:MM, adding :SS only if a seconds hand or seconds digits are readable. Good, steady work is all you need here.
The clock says 10:18
